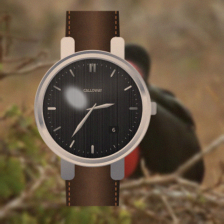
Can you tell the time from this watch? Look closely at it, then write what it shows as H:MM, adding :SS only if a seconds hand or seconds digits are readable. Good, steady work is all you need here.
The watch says 2:36
